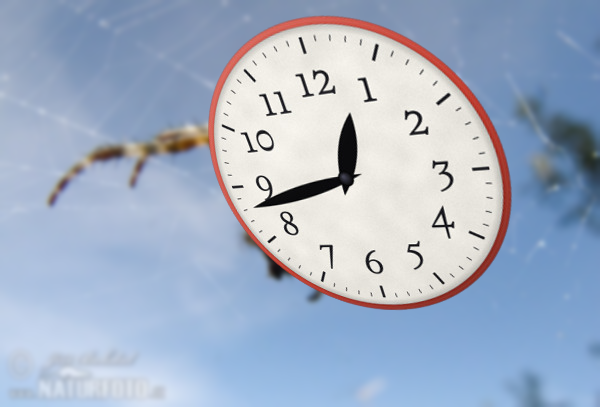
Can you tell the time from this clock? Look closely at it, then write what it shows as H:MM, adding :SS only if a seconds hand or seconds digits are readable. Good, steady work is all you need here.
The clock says 12:43
